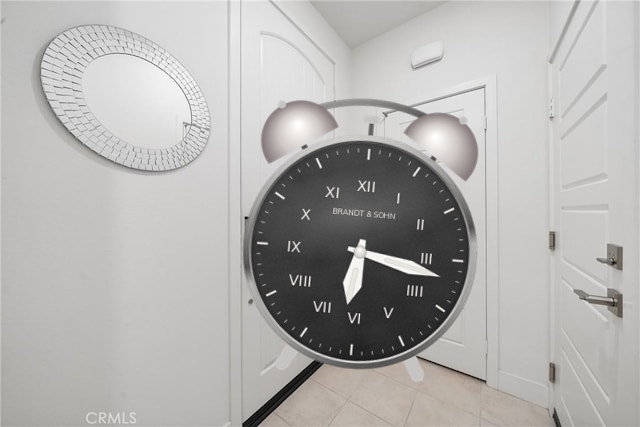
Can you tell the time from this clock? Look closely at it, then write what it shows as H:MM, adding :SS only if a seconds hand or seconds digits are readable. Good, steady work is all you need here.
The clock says 6:17
